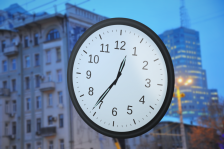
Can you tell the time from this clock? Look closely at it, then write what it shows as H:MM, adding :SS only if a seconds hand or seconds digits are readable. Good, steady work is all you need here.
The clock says 12:36
